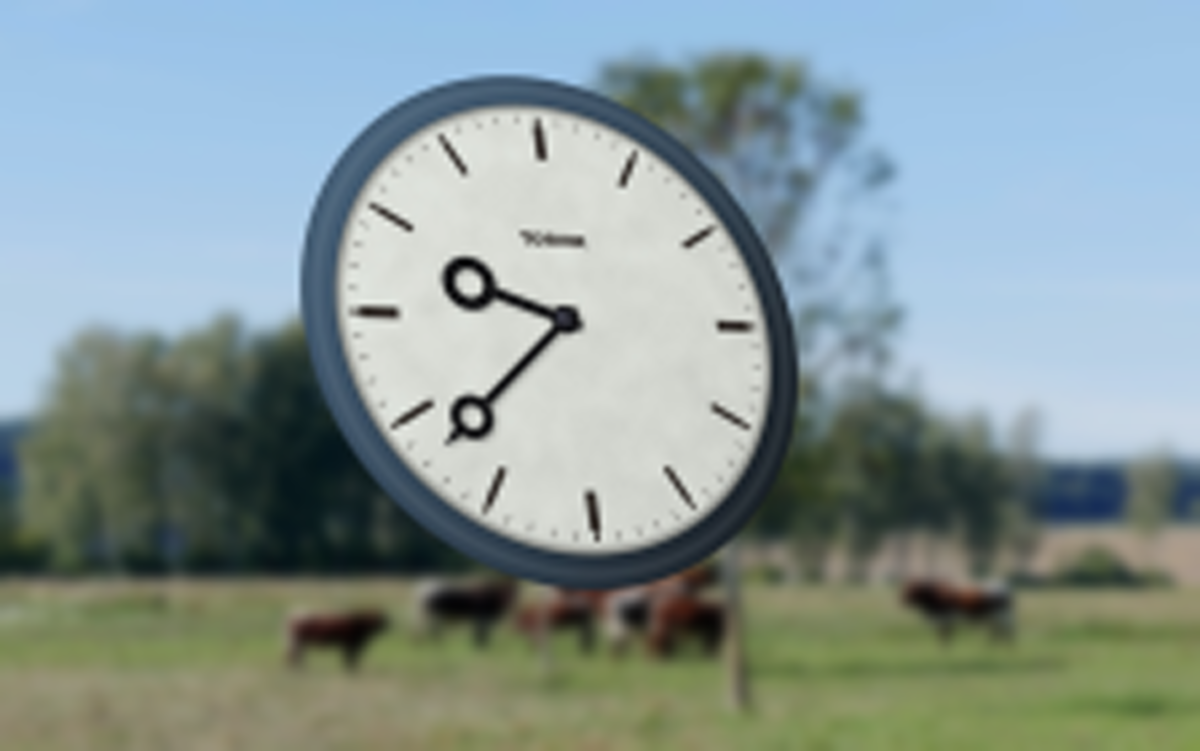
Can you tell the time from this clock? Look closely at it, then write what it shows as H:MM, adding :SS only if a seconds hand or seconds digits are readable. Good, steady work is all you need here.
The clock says 9:38
